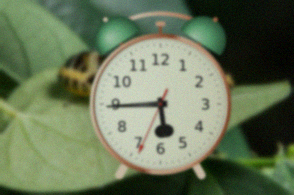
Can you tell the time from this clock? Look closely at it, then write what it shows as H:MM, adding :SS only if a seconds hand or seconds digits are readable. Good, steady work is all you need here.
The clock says 5:44:34
